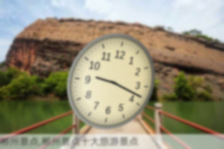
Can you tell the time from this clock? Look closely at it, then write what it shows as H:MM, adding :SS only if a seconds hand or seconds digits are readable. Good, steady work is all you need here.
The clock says 9:18
